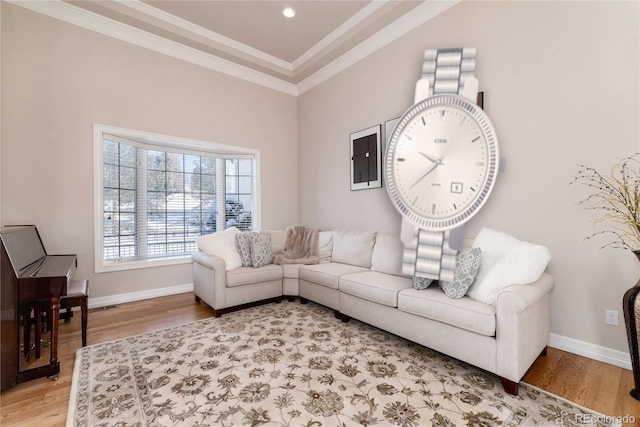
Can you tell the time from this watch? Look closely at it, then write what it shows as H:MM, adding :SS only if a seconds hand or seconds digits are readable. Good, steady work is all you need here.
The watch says 9:38
